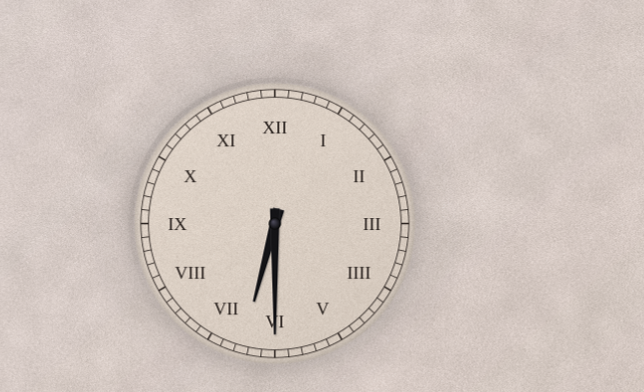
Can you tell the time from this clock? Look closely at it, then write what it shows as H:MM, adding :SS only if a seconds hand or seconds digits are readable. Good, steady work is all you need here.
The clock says 6:30
